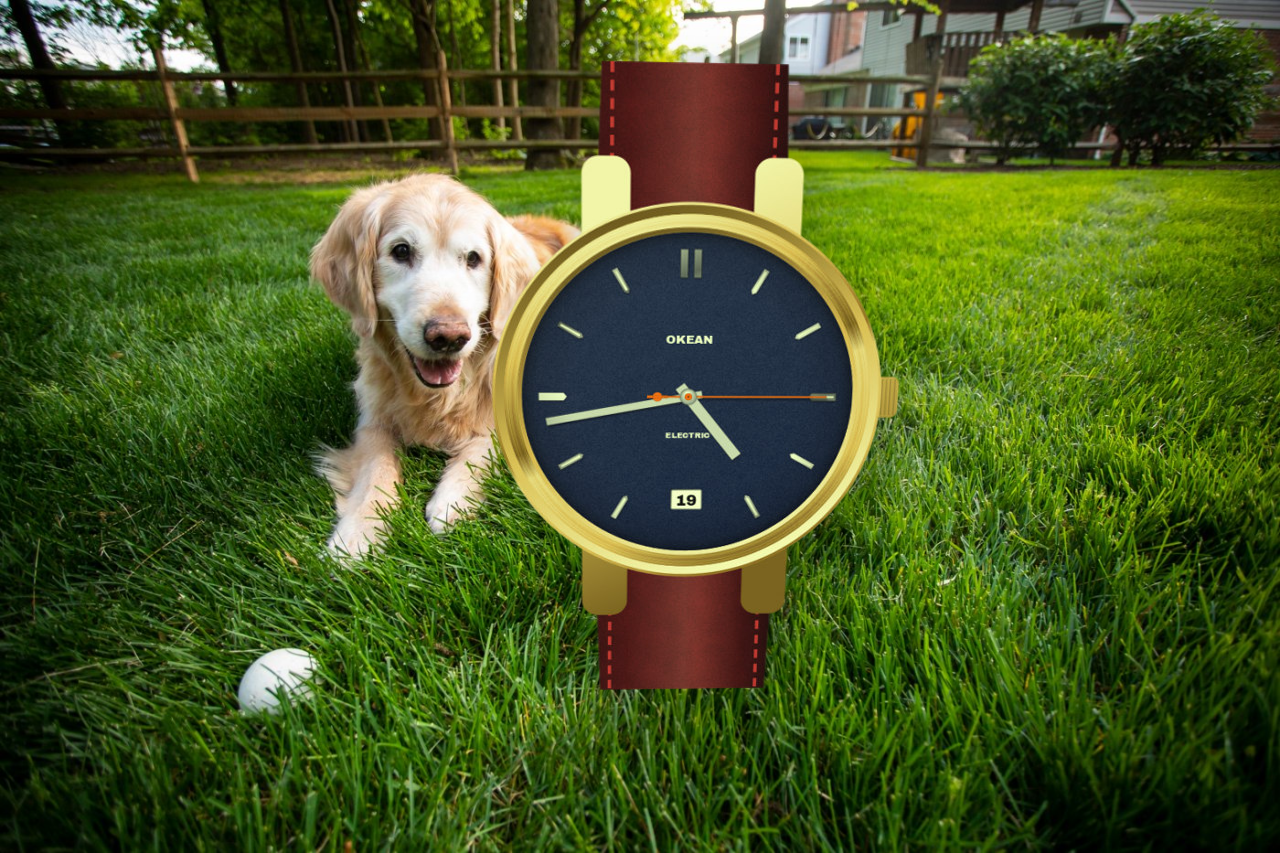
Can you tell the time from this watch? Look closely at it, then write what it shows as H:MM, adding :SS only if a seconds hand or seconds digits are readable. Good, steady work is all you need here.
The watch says 4:43:15
